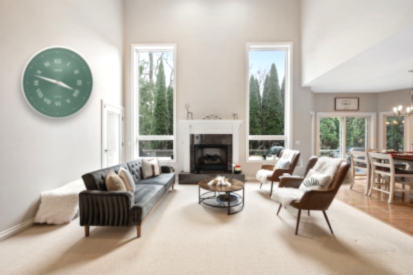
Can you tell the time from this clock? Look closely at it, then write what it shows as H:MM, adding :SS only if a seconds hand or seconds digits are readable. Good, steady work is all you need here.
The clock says 3:48
